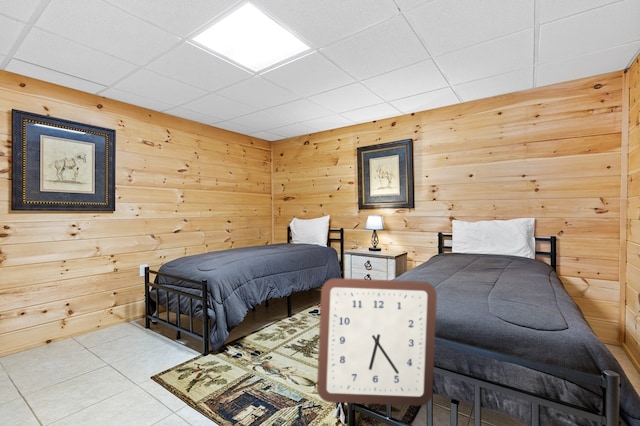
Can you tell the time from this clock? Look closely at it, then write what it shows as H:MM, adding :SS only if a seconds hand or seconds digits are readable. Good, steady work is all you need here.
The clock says 6:24
